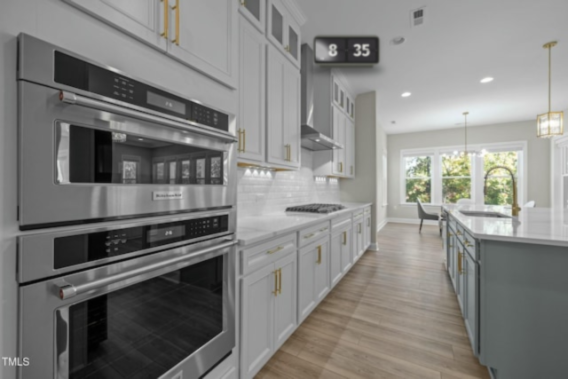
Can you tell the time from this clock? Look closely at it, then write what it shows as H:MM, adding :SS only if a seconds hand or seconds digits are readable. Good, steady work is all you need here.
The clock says 8:35
